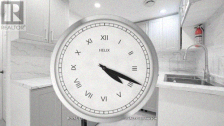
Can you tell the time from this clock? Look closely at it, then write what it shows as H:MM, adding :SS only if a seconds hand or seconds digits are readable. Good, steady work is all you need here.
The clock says 4:19
